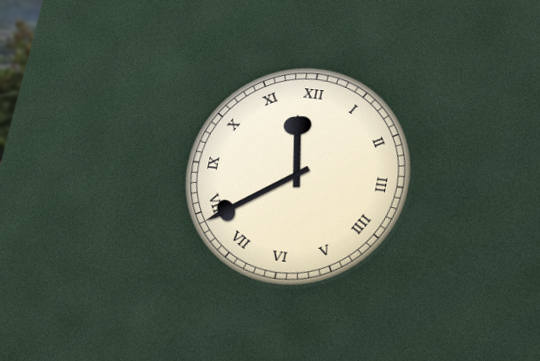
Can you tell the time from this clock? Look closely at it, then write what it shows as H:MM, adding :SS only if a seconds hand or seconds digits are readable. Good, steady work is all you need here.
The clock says 11:39
